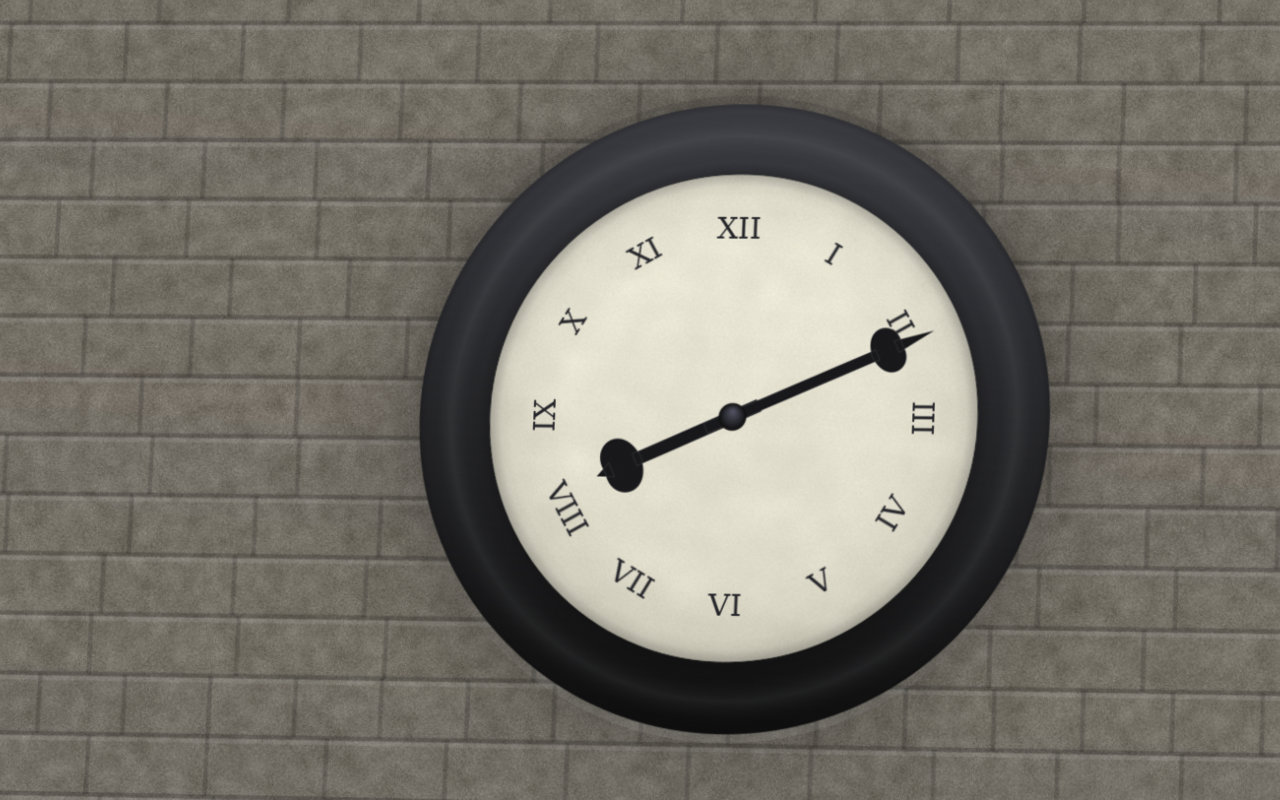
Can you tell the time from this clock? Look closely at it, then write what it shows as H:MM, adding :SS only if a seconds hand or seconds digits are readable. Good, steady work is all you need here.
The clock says 8:11
